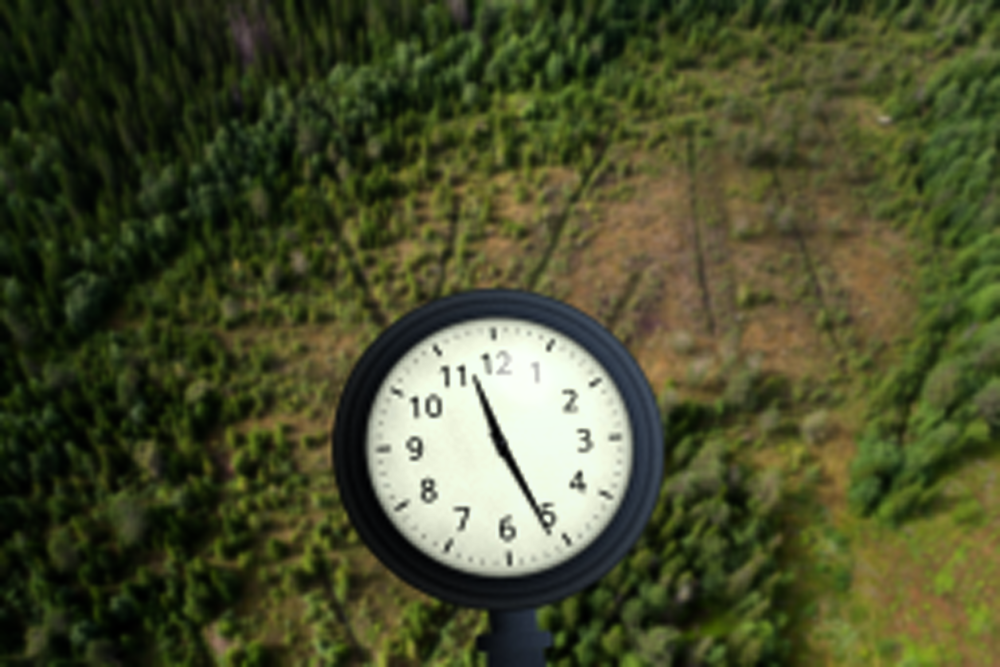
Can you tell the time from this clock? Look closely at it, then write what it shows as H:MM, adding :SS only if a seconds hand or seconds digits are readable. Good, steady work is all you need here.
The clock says 11:26
